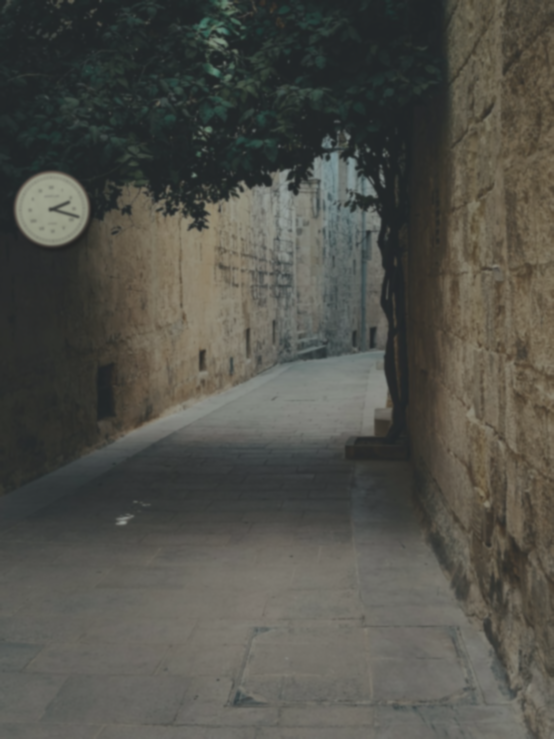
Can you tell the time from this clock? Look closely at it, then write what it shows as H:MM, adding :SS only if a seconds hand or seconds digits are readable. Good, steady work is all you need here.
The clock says 2:18
